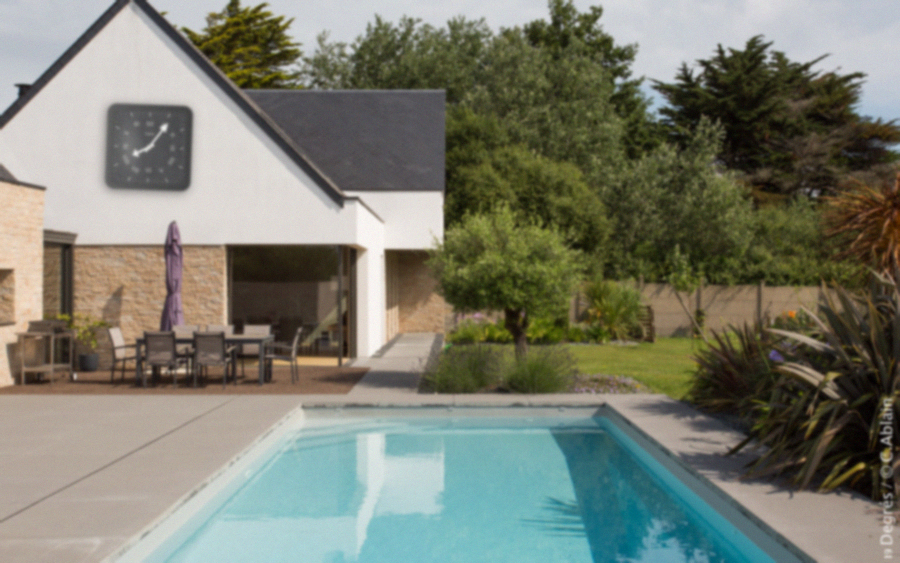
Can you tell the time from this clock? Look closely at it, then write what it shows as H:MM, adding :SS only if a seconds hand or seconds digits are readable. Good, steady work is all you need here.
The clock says 8:06
